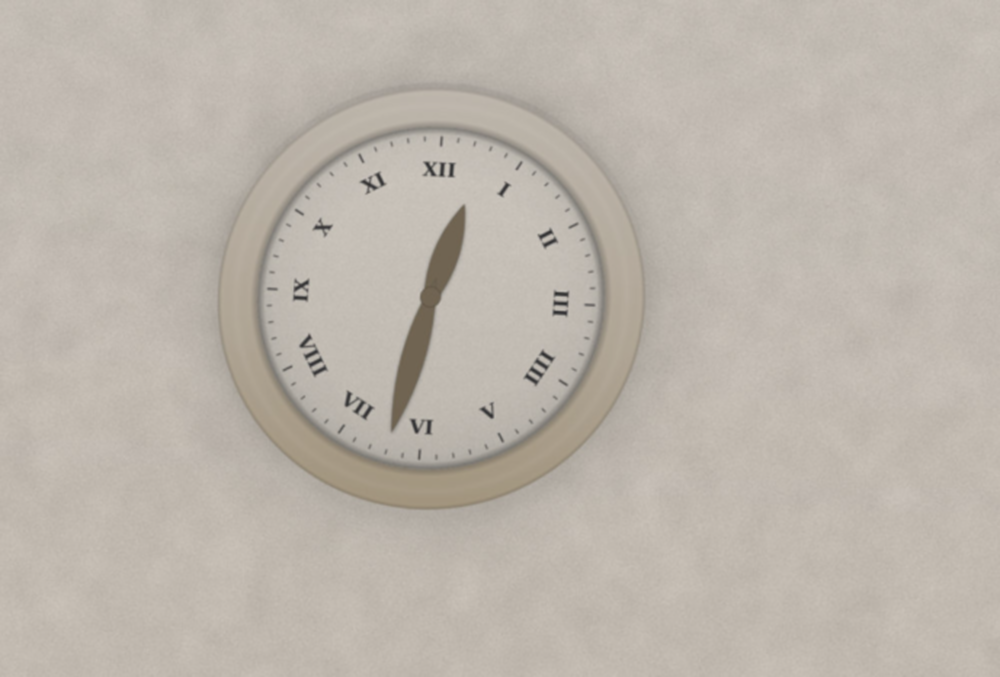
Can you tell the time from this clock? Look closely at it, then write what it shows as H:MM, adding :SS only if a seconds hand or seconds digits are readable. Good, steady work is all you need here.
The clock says 12:32
